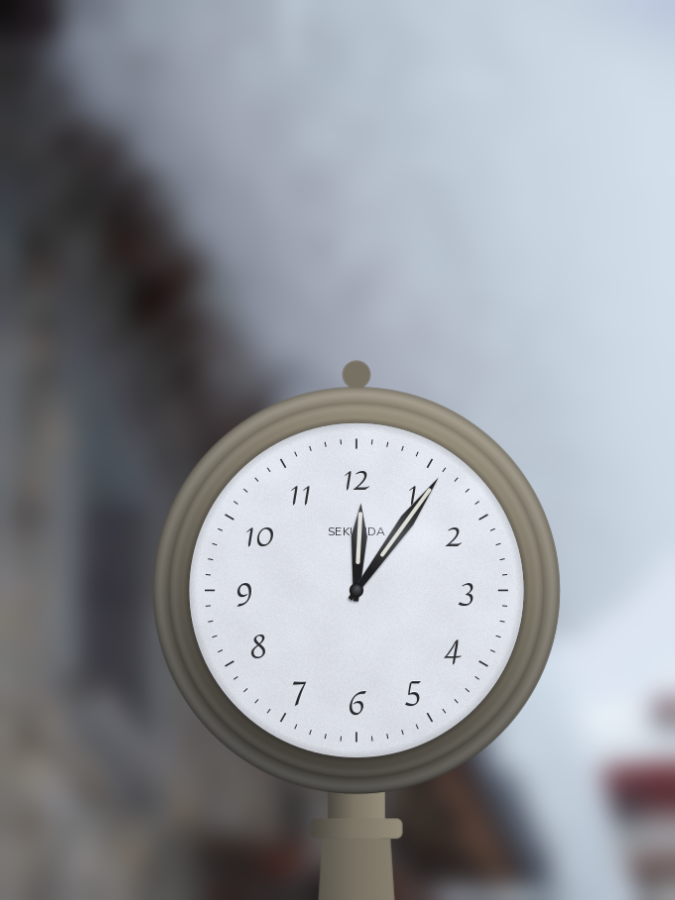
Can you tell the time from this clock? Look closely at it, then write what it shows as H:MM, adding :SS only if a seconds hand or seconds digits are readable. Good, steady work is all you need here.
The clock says 12:06
